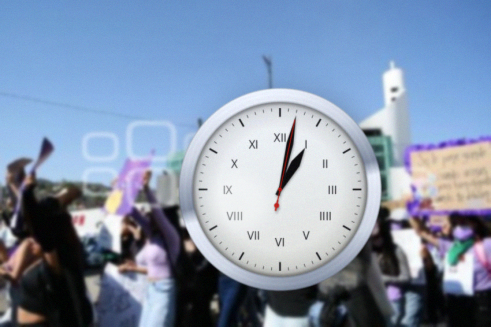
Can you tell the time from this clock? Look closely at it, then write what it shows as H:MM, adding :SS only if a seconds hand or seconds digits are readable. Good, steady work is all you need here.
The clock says 1:02:02
